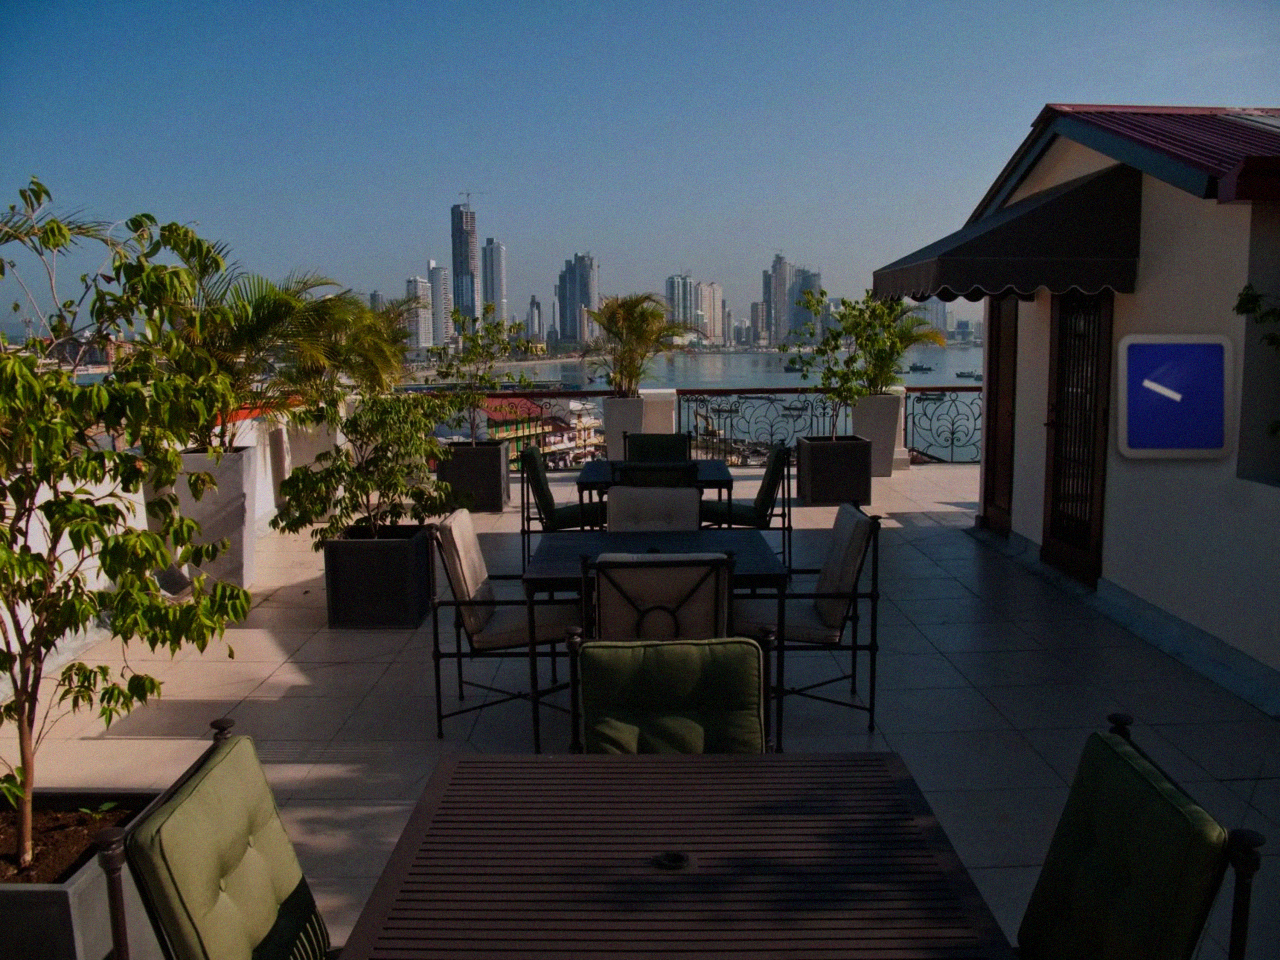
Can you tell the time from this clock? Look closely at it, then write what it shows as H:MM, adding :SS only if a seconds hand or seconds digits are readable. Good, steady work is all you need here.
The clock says 9:49
